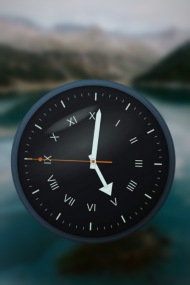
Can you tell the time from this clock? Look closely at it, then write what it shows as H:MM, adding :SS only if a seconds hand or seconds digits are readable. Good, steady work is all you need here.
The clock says 5:00:45
